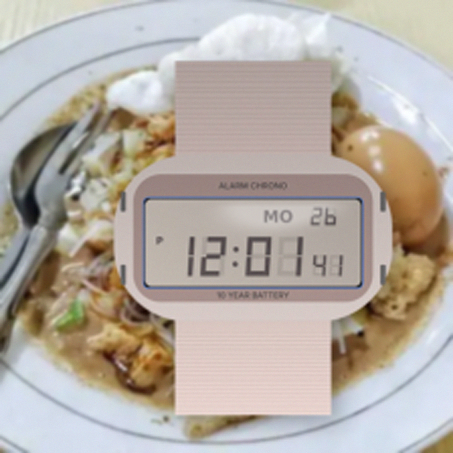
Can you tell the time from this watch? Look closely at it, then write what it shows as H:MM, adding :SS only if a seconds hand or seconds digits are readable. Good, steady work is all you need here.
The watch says 12:01:41
